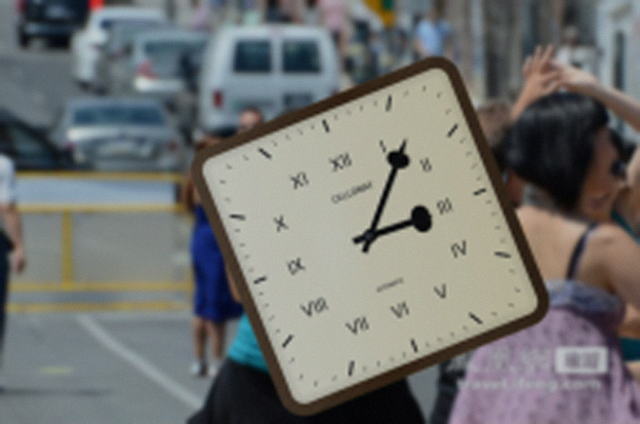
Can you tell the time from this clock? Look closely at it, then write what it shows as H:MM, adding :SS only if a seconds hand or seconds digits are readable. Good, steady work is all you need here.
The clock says 3:07
